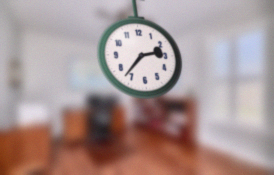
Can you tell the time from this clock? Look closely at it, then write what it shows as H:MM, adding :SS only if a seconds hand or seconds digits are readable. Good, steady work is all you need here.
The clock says 2:37
